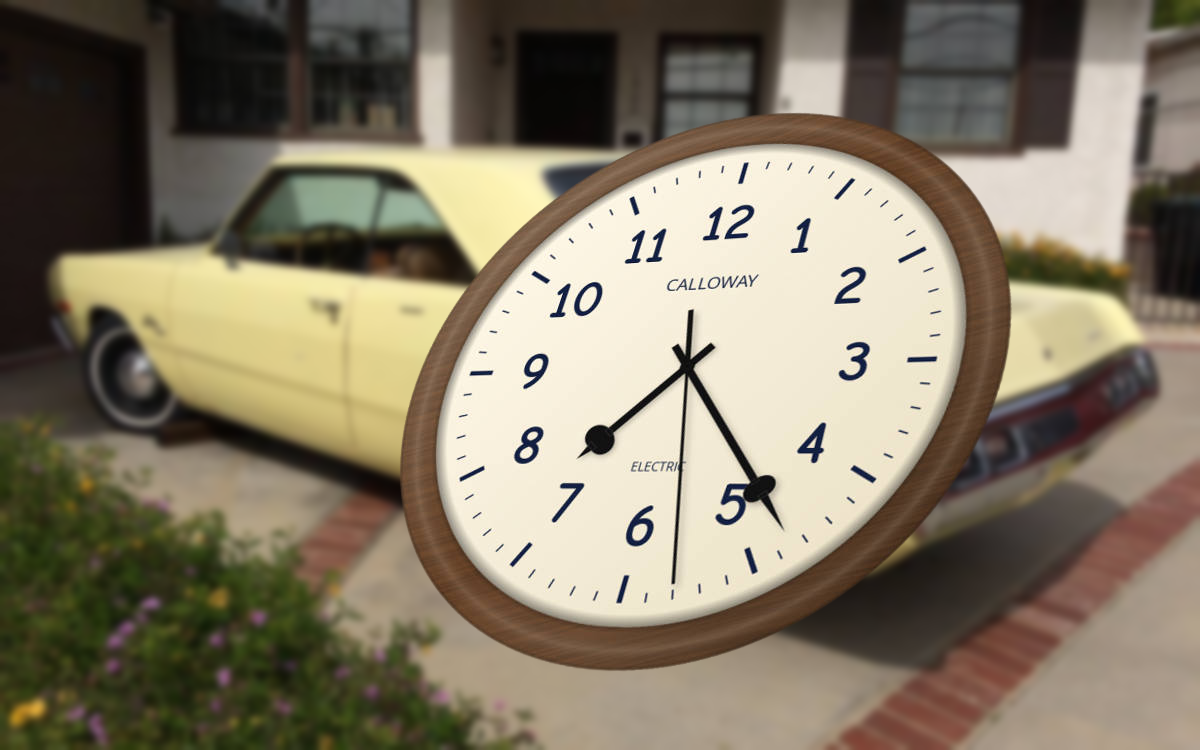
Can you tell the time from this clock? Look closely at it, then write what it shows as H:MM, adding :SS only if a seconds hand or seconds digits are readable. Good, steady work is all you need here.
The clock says 7:23:28
